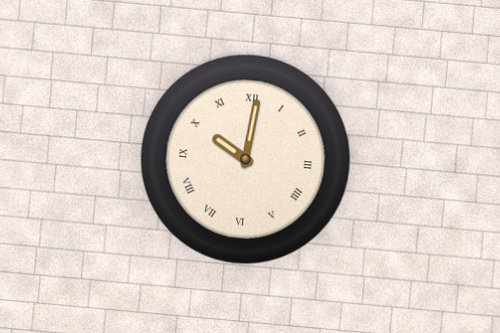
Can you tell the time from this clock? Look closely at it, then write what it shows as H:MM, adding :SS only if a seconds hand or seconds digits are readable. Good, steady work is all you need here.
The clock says 10:01
